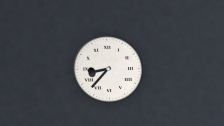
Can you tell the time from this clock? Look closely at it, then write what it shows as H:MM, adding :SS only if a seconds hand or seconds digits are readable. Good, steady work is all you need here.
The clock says 8:37
